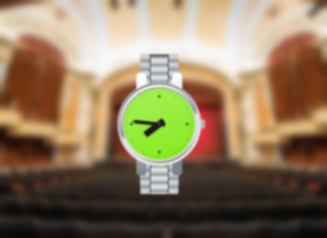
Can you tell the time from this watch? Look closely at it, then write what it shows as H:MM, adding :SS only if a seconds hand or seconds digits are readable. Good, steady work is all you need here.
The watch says 7:46
